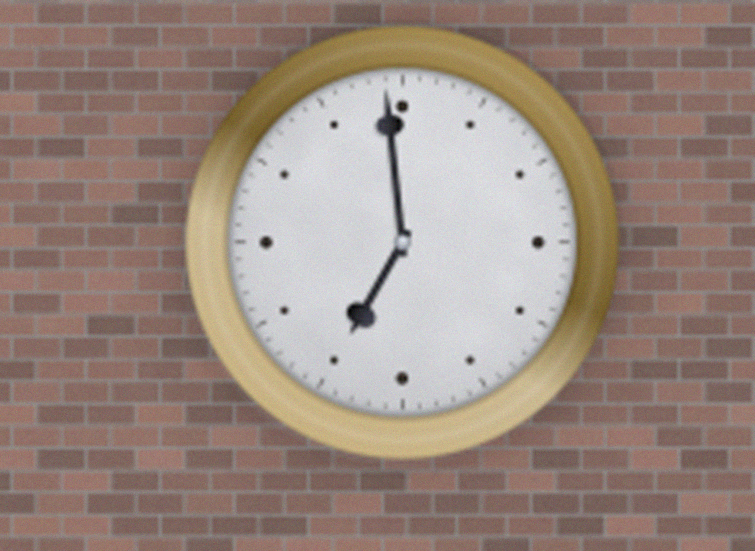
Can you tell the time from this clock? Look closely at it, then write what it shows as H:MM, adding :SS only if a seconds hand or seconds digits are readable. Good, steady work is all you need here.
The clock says 6:59
